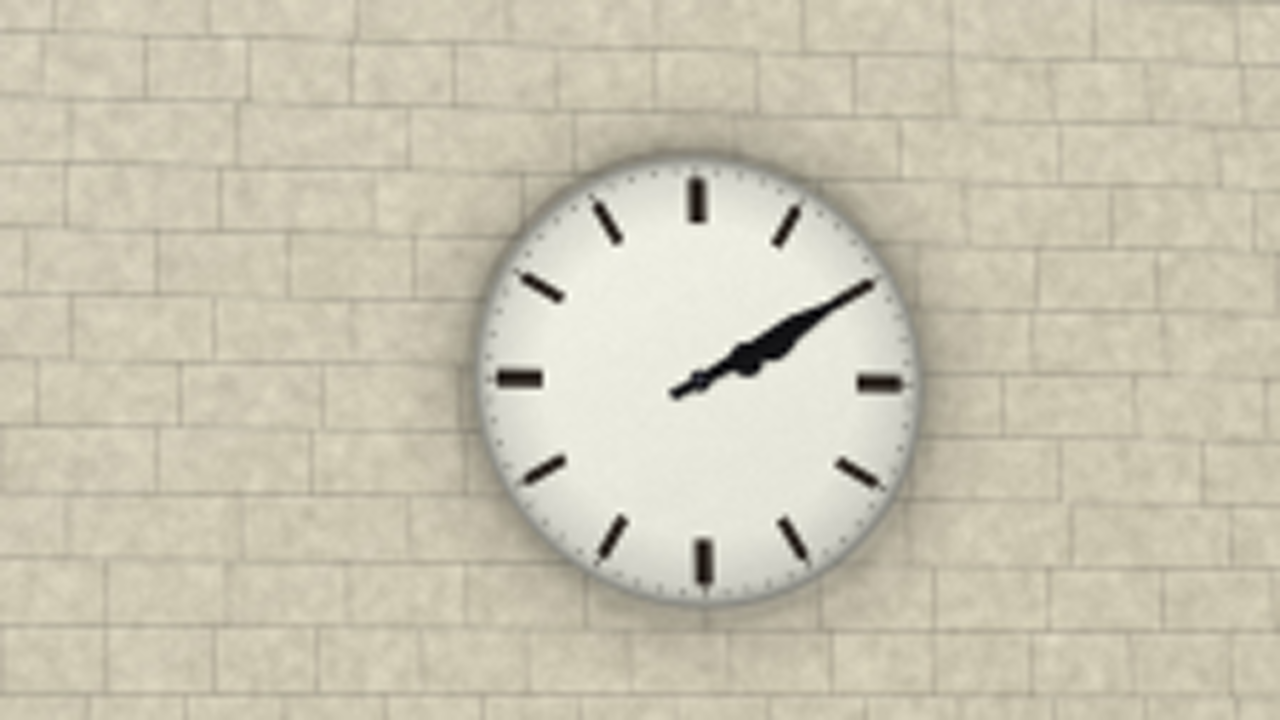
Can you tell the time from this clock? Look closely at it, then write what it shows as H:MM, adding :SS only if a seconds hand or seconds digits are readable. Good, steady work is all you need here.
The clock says 2:10
